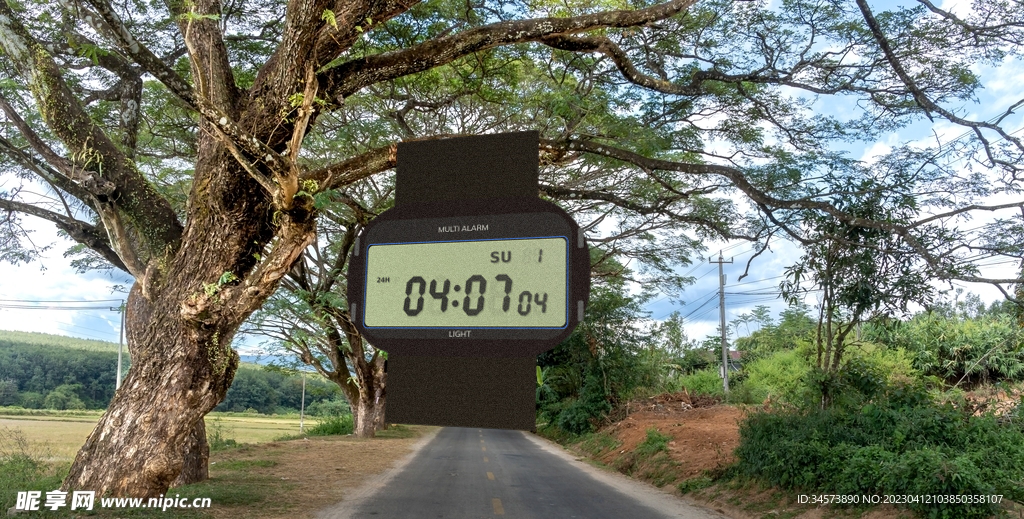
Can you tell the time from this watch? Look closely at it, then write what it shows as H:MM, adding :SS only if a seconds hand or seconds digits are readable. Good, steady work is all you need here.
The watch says 4:07:04
